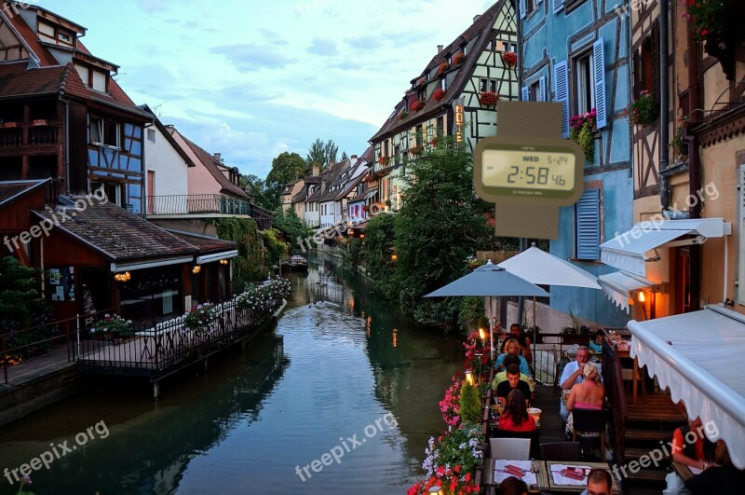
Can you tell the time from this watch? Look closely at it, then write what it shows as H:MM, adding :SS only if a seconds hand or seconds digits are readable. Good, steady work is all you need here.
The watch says 2:58:46
